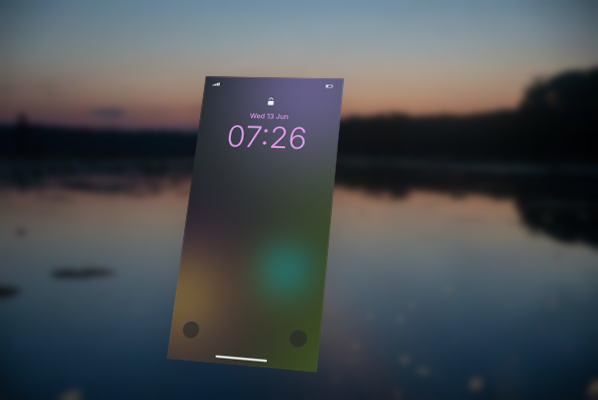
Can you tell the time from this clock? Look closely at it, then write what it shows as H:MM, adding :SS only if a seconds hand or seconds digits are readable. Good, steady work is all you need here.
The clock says 7:26
